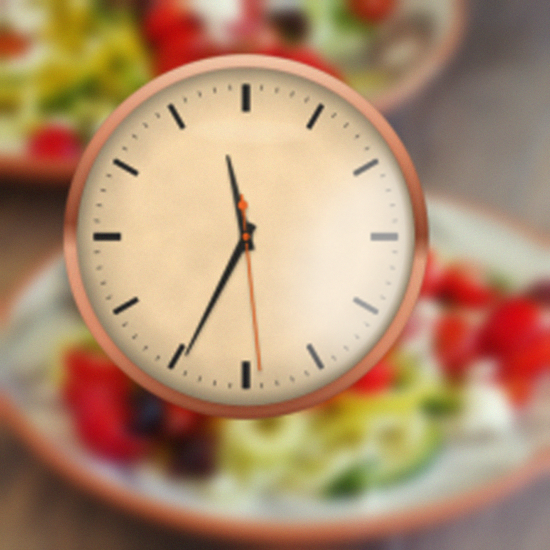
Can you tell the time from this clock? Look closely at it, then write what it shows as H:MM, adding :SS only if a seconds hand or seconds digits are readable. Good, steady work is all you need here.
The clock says 11:34:29
